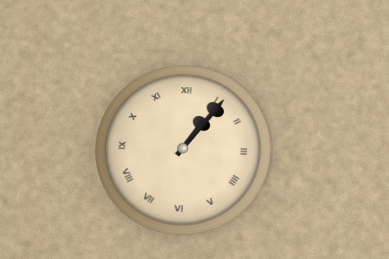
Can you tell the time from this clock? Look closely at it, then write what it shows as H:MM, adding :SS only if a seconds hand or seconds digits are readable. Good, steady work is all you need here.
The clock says 1:06
